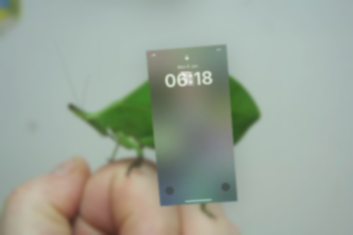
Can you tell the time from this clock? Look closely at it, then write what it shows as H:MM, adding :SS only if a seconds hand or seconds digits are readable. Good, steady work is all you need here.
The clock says 6:18
